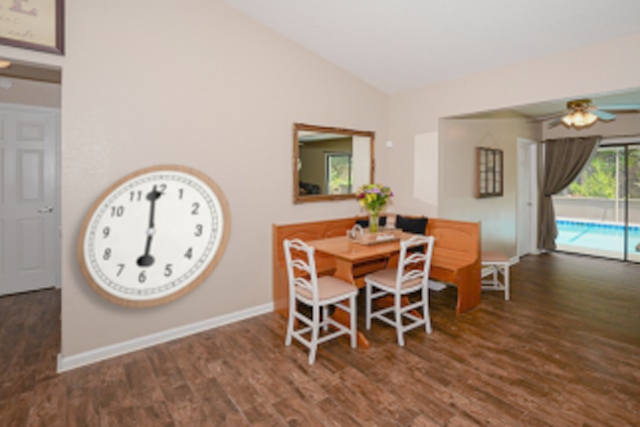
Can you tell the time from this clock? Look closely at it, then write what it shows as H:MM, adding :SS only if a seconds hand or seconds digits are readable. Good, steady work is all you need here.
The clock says 5:59
